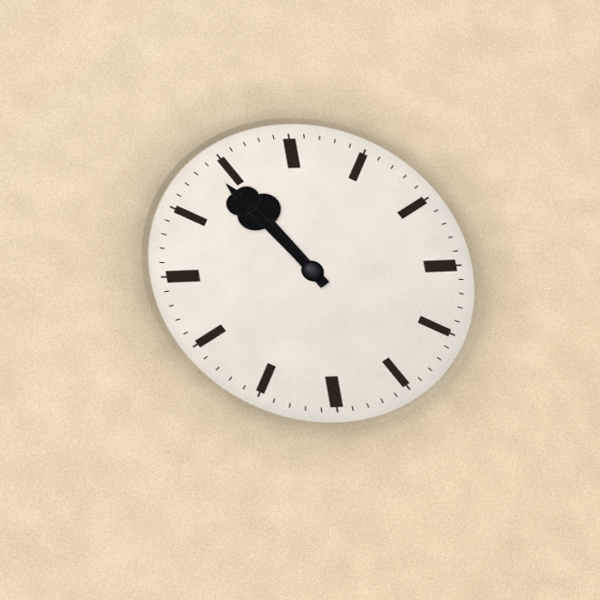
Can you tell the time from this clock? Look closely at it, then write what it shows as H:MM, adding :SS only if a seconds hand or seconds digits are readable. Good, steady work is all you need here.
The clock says 10:54
